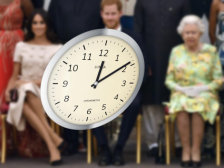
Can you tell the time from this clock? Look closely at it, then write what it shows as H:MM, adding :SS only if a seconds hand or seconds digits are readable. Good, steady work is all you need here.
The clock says 12:09
